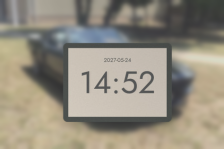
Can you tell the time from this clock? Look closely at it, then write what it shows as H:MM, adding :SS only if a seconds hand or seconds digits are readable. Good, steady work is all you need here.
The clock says 14:52
